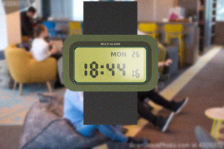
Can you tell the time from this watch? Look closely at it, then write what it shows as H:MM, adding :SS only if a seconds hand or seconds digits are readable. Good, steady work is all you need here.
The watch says 18:44:16
